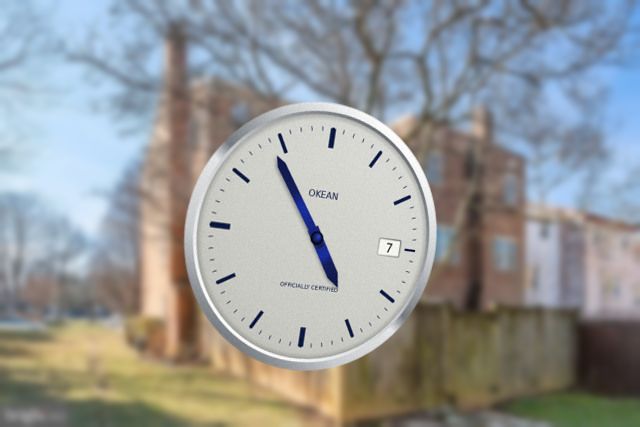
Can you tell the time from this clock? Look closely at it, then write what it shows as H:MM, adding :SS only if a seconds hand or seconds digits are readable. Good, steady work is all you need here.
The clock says 4:54
